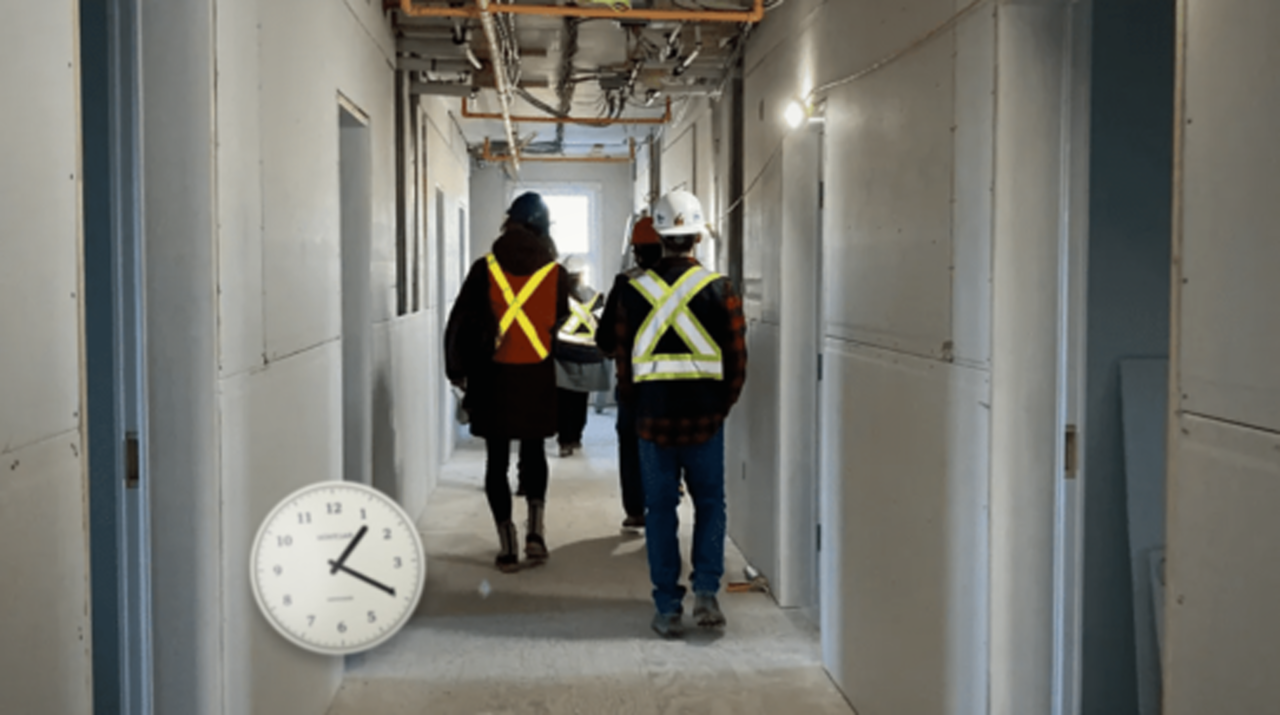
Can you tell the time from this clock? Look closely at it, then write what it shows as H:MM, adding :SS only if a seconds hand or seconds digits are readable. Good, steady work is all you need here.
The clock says 1:20
